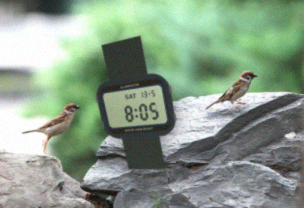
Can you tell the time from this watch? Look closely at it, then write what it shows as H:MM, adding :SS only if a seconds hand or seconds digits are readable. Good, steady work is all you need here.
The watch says 8:05
